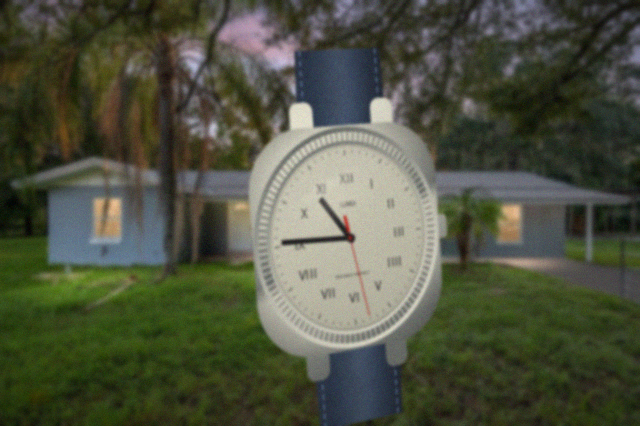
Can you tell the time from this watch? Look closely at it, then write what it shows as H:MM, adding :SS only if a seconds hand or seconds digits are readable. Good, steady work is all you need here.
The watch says 10:45:28
